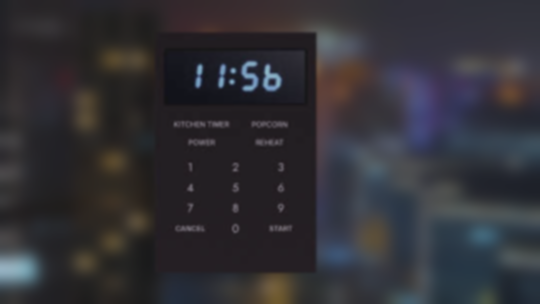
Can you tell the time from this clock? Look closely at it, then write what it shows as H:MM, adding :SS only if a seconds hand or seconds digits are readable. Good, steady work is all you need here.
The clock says 11:56
